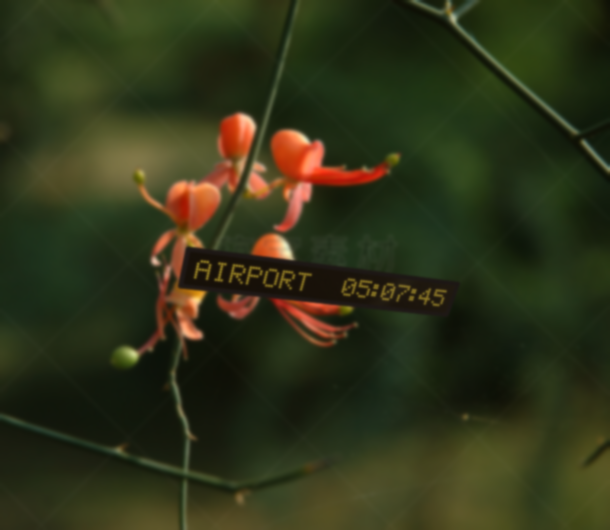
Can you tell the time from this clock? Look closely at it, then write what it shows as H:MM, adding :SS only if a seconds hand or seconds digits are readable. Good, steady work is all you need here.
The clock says 5:07:45
